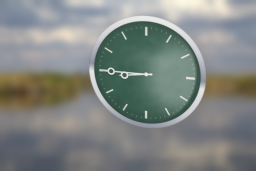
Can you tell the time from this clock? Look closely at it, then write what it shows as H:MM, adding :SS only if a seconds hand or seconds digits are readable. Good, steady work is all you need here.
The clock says 8:45
